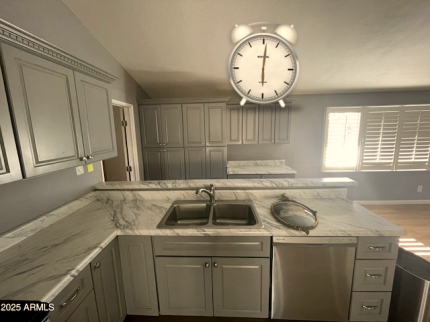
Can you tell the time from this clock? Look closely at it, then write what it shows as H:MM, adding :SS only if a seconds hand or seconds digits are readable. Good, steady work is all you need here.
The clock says 6:01
